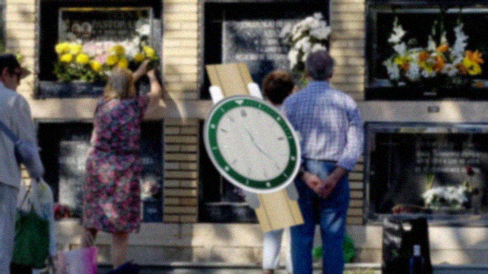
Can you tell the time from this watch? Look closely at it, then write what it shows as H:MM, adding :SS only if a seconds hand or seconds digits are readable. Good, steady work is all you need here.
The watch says 11:24
